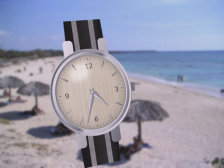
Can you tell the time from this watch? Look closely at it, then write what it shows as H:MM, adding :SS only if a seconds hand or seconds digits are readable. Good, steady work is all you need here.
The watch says 4:33
